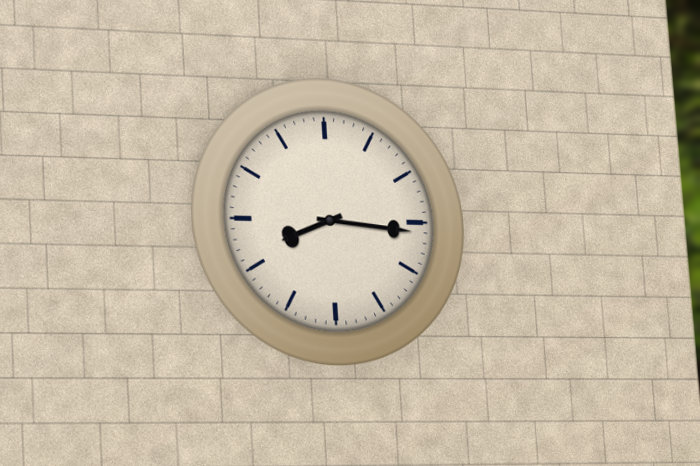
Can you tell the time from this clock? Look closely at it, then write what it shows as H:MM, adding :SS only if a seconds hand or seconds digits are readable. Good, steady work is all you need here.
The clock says 8:16
